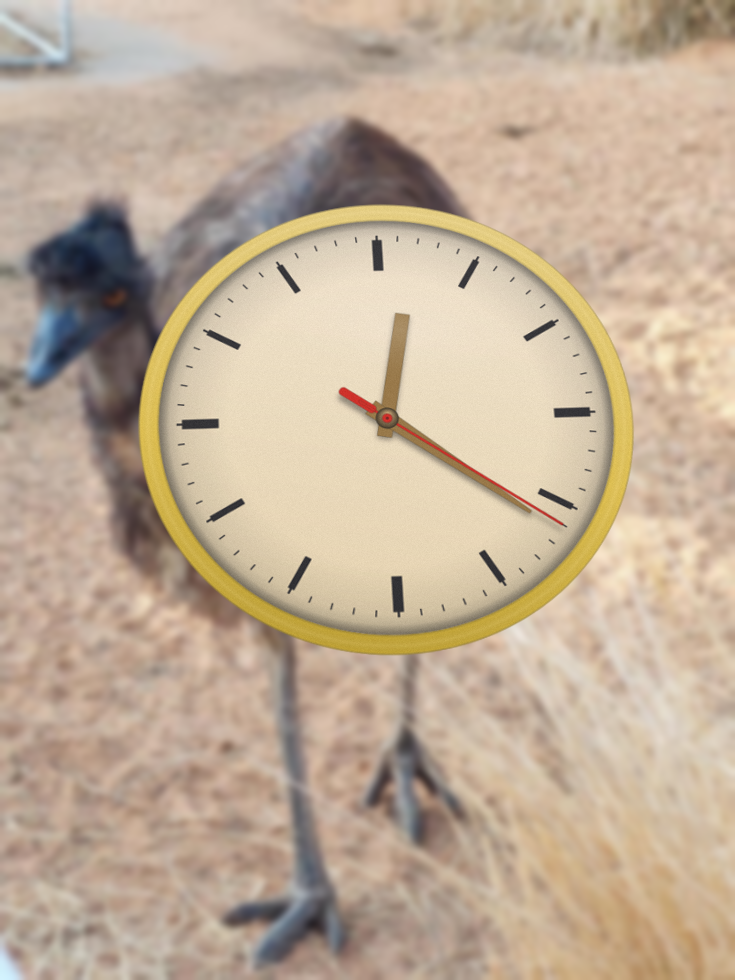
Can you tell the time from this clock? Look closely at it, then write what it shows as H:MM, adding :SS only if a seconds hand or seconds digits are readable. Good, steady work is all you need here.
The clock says 12:21:21
